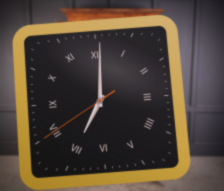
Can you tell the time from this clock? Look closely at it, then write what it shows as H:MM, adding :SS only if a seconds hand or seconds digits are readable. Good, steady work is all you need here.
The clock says 7:00:40
